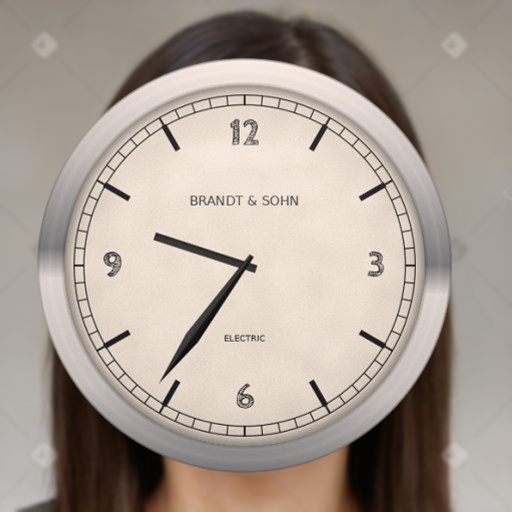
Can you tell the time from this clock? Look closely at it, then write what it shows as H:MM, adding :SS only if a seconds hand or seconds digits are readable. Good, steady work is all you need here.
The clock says 9:36
